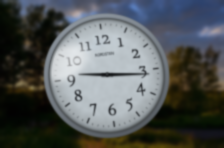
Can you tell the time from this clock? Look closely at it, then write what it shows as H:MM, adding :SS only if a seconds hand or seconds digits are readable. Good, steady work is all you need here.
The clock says 9:16
